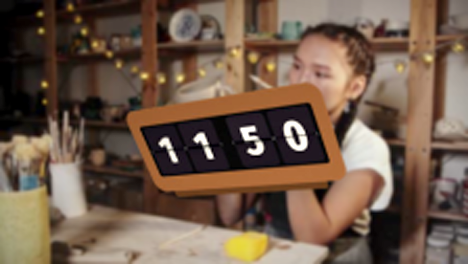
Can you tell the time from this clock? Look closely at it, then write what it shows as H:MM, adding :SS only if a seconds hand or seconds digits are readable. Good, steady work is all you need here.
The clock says 11:50
